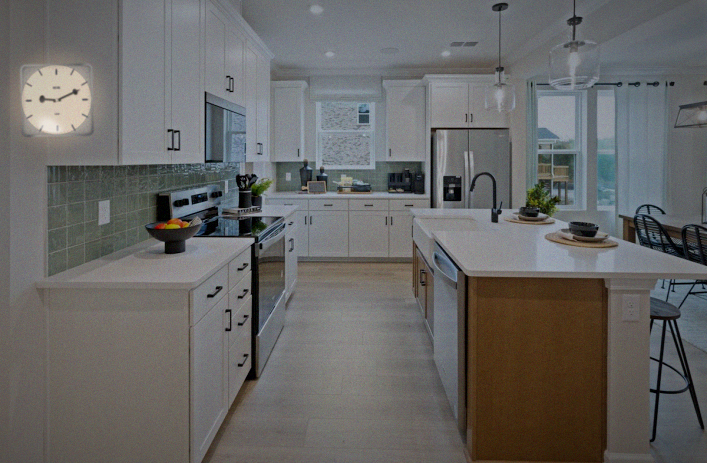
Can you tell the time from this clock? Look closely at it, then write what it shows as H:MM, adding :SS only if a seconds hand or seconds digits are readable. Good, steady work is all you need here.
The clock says 9:11
